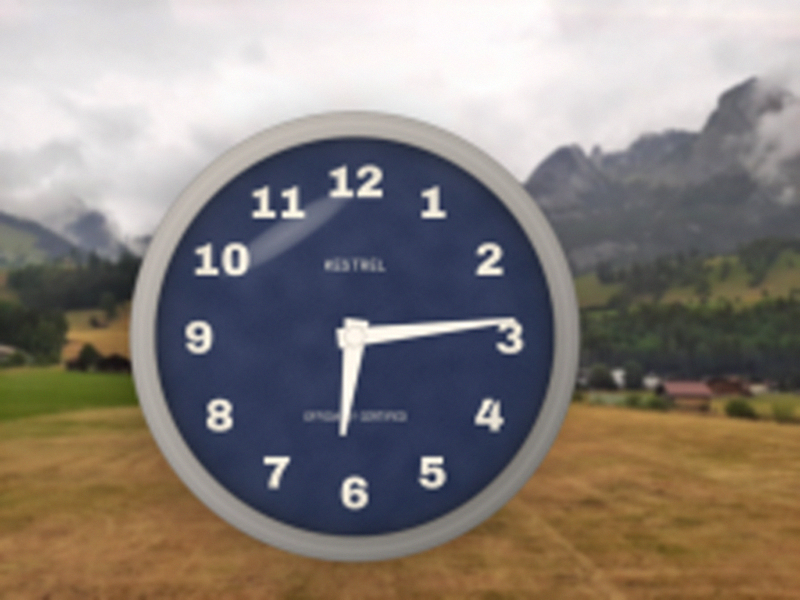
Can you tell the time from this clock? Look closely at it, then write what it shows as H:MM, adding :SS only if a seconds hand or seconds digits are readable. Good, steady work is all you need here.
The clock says 6:14
